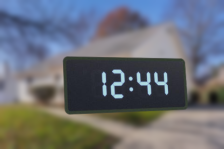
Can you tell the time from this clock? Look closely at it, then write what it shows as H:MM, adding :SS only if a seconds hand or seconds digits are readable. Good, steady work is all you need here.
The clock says 12:44
